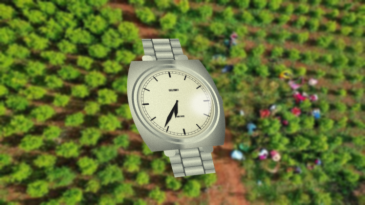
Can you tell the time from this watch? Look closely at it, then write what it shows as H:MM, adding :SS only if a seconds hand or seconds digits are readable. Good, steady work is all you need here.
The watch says 6:36
